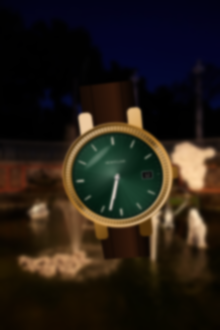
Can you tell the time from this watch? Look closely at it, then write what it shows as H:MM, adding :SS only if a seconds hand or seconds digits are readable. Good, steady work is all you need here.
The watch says 6:33
